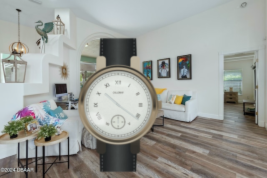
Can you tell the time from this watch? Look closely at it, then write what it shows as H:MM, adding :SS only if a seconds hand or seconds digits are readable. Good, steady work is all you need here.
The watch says 10:21
